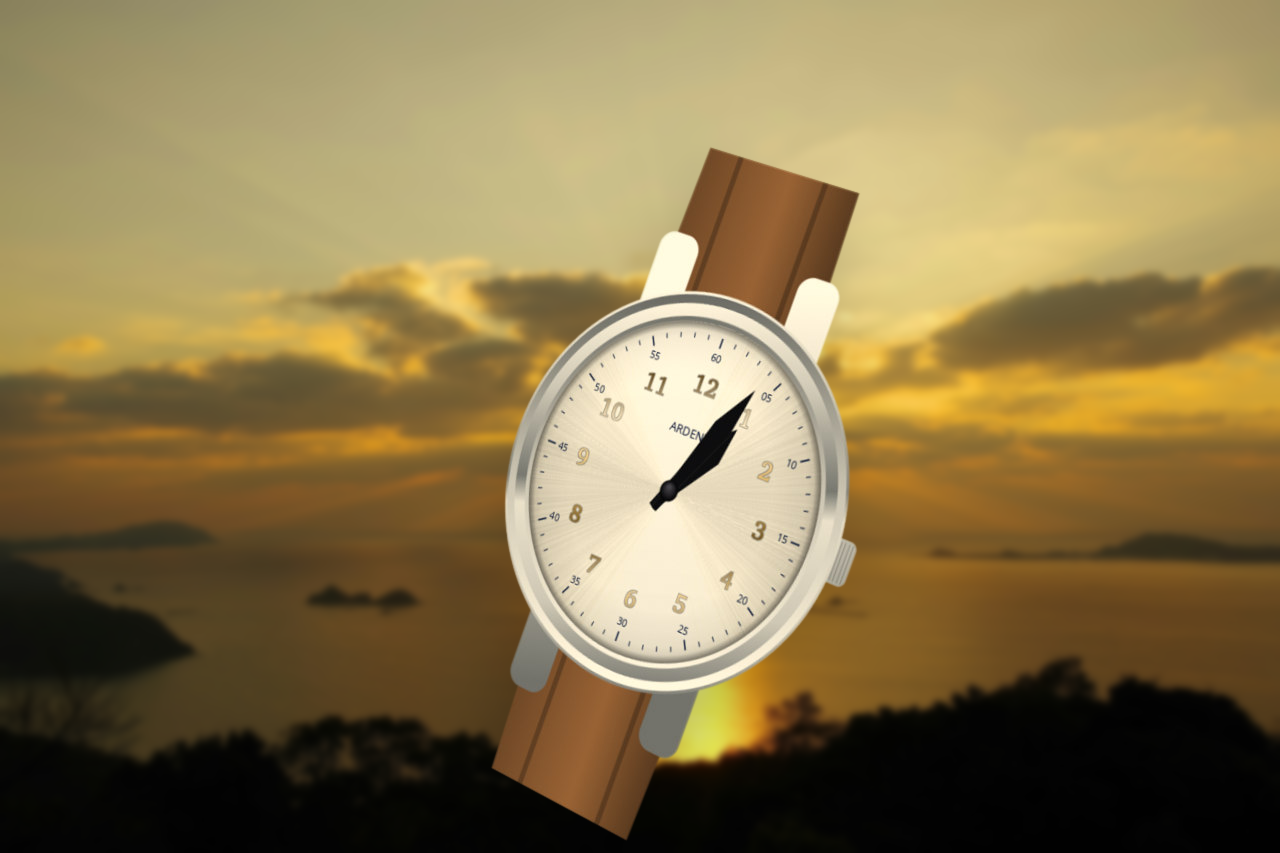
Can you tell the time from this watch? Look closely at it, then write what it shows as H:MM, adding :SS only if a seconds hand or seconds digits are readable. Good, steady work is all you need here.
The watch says 1:04
